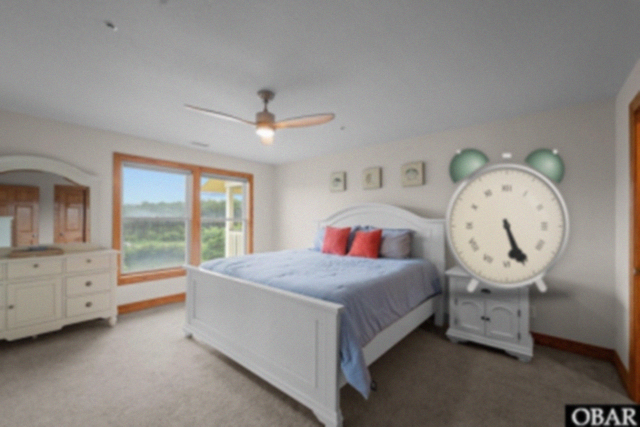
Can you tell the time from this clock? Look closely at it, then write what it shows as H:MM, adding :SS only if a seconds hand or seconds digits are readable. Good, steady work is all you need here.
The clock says 5:26
